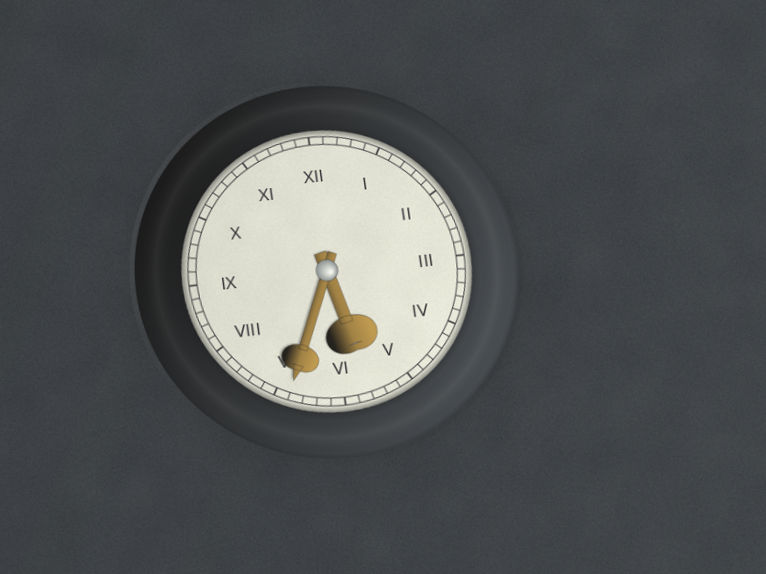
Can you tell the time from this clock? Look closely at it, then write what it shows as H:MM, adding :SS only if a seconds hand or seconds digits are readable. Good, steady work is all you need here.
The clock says 5:34
